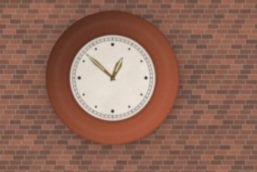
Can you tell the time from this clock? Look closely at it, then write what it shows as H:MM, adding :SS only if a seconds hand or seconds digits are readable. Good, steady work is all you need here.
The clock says 12:52
